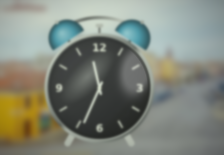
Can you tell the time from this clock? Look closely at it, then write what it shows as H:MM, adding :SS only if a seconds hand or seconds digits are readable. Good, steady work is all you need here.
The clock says 11:34
